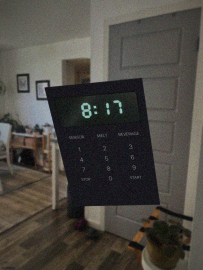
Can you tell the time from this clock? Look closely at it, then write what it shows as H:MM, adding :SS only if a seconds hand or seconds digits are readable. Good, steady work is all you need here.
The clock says 8:17
